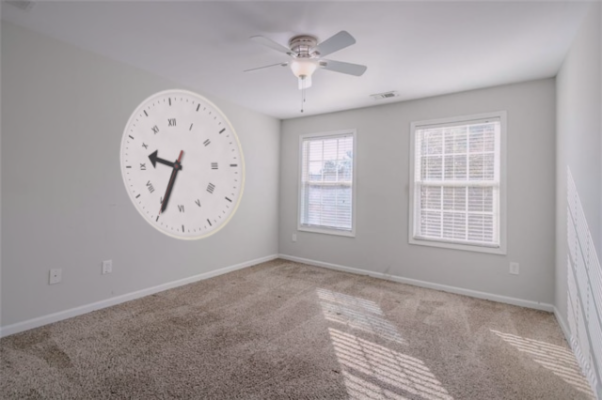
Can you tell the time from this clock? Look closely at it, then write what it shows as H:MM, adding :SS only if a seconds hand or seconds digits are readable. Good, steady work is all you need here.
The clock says 9:34:35
